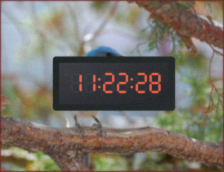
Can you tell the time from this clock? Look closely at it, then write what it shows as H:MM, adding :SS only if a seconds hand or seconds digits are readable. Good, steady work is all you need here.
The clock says 11:22:28
